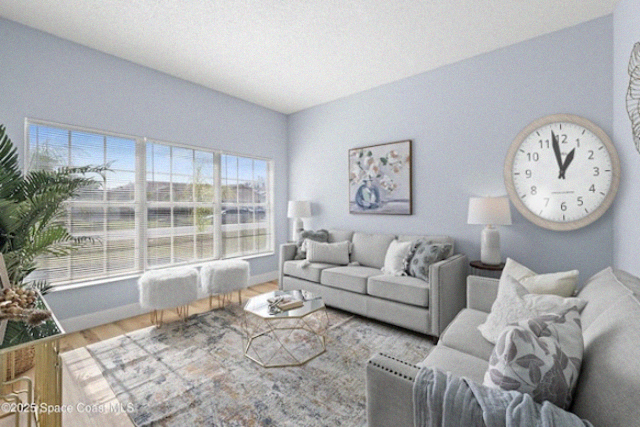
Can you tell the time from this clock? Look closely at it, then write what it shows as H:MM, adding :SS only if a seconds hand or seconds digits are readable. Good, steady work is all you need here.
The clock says 12:58
